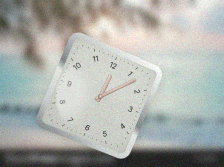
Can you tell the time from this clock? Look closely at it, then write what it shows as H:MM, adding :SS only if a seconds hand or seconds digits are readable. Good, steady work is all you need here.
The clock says 12:07
